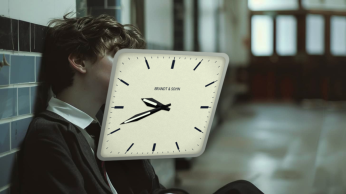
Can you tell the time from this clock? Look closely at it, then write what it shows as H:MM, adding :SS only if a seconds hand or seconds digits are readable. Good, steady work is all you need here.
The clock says 9:41
